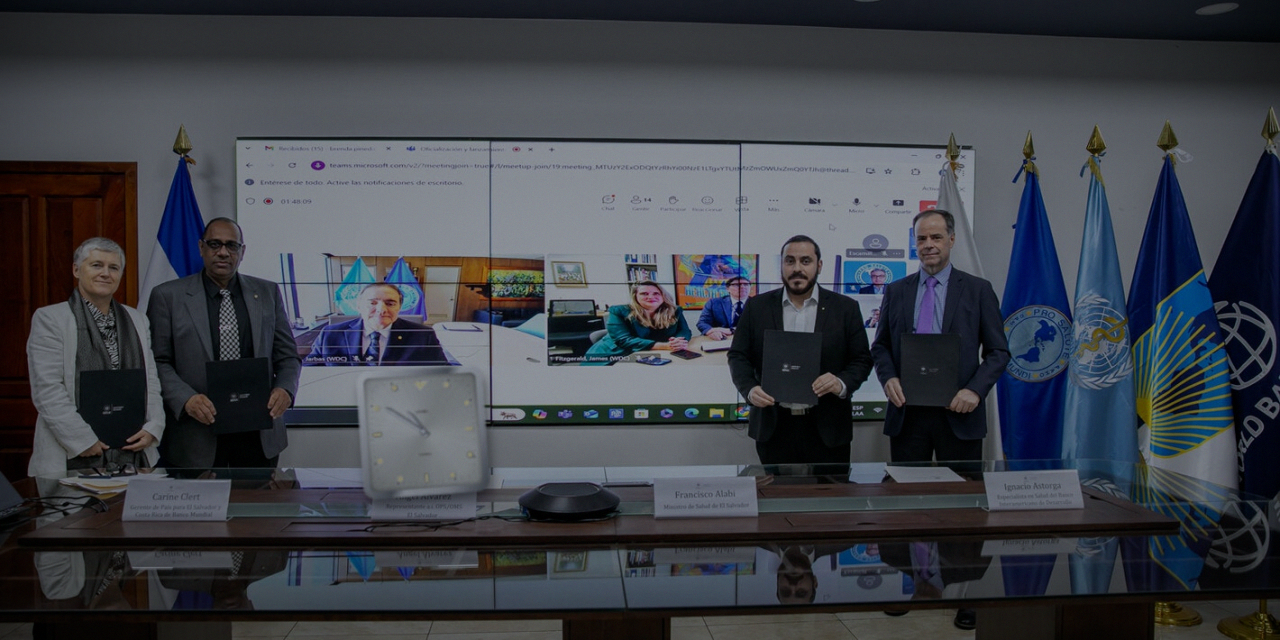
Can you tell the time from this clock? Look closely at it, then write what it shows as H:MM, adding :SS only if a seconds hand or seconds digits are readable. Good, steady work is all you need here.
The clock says 10:51
